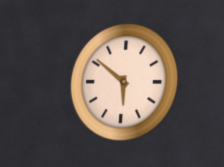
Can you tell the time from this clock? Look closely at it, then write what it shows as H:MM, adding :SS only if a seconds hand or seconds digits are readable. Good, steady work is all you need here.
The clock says 5:51
